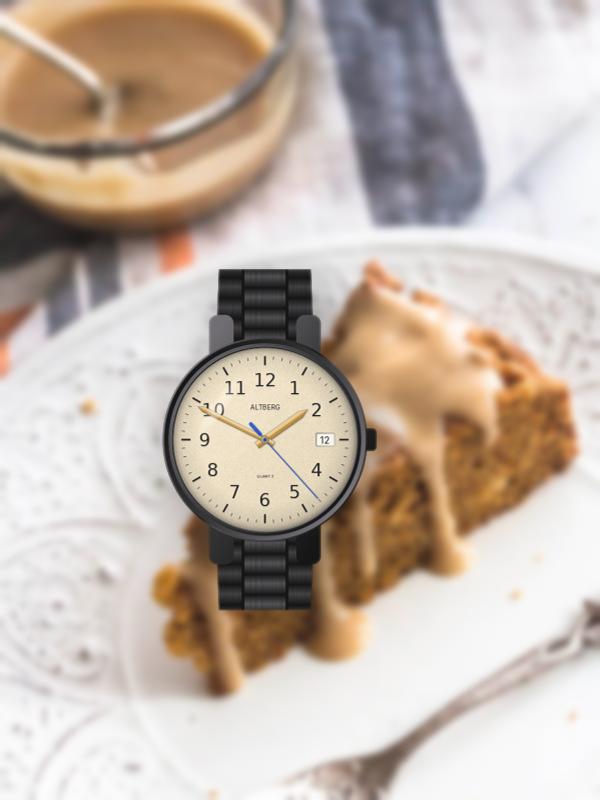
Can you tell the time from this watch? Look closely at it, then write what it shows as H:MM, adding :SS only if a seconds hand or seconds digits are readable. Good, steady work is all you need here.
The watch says 1:49:23
